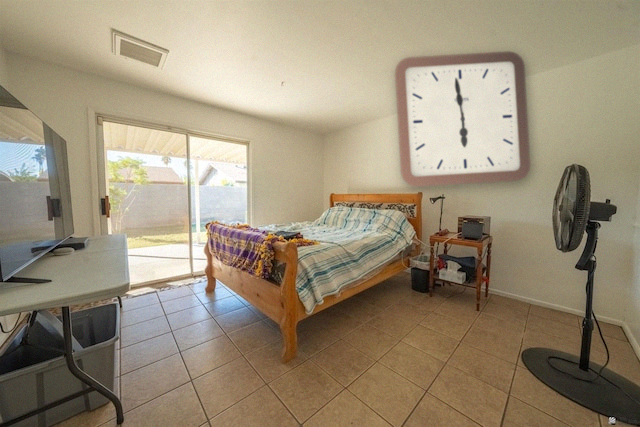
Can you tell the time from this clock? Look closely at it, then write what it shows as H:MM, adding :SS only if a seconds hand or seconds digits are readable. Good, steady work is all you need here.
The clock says 5:59
